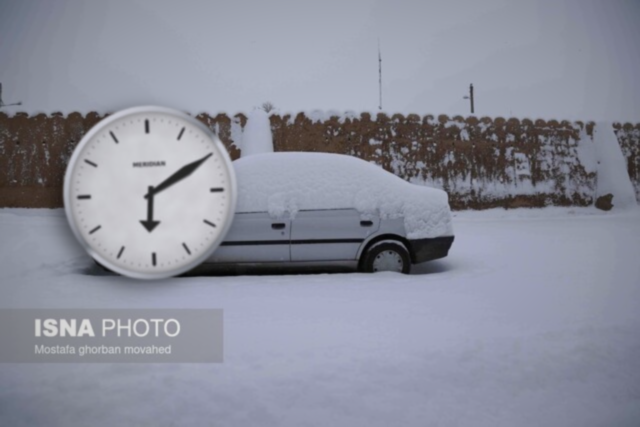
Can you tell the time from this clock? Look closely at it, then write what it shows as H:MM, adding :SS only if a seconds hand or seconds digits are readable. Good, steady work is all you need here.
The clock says 6:10
